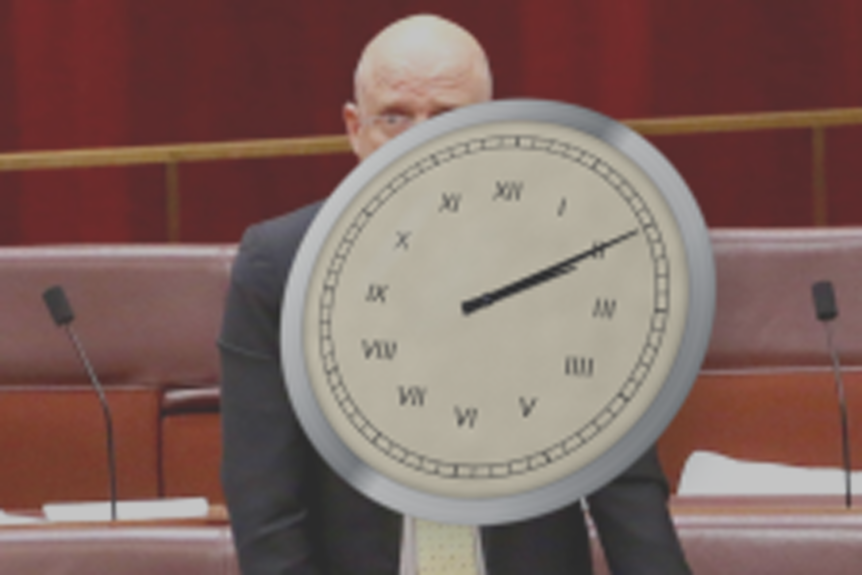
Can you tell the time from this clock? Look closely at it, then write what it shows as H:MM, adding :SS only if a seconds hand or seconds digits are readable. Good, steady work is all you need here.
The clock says 2:10
